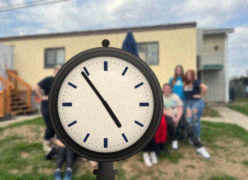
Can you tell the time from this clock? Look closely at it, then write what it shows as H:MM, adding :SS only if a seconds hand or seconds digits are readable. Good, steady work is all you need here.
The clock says 4:54
